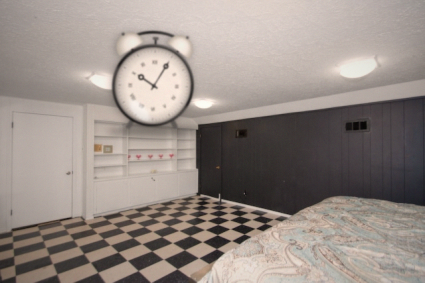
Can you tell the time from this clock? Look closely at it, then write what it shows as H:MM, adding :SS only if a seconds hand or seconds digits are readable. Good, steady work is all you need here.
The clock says 10:05
